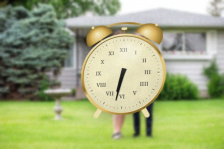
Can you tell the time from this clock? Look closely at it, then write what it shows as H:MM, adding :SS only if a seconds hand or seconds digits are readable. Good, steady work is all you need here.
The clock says 6:32
